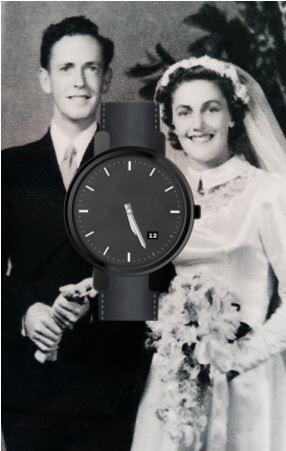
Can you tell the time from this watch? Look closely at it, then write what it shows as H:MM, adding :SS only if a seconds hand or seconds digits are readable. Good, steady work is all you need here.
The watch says 5:26
